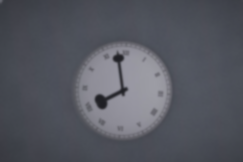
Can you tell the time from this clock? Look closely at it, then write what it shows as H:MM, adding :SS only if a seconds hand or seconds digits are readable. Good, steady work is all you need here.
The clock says 7:58
